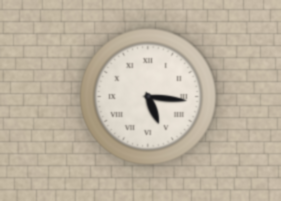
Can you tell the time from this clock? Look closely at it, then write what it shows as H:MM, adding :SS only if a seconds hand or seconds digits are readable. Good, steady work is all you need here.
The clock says 5:16
